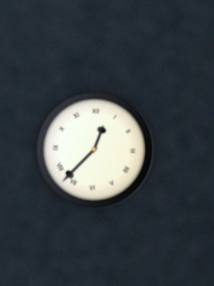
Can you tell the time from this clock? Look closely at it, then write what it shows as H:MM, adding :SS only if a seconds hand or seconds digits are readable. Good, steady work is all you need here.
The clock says 12:37
